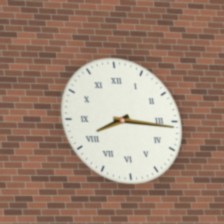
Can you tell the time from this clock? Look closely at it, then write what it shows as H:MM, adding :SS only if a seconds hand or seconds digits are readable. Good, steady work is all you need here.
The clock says 8:16
